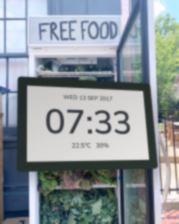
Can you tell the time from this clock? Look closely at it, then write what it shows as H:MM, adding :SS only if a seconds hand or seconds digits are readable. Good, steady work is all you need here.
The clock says 7:33
